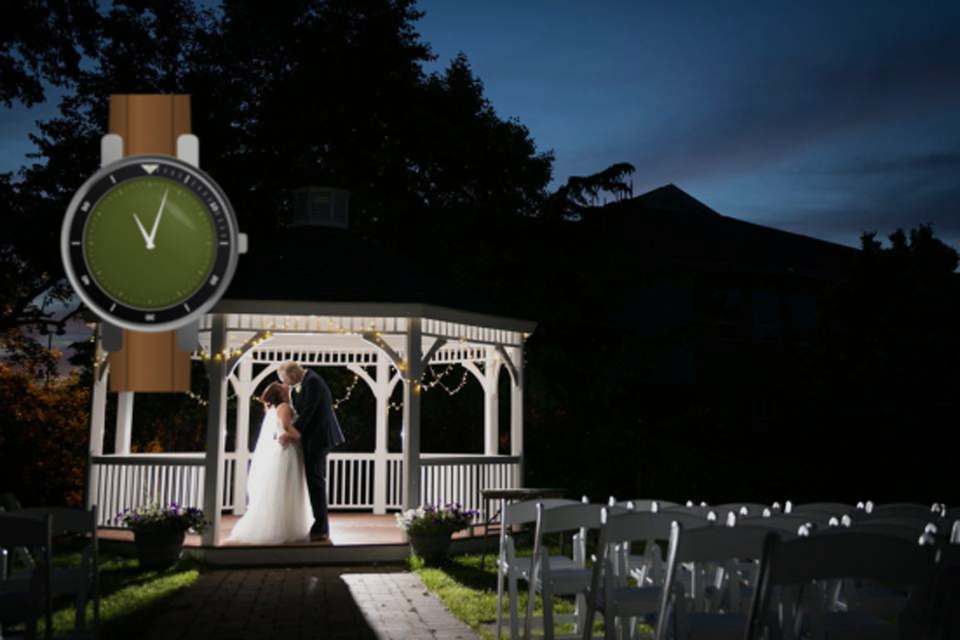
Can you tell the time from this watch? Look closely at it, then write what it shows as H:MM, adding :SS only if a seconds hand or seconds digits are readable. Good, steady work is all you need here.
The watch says 11:03
